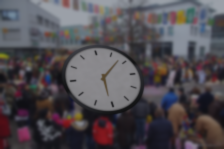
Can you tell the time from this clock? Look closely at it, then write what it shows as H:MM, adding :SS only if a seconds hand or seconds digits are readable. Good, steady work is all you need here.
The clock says 6:08
